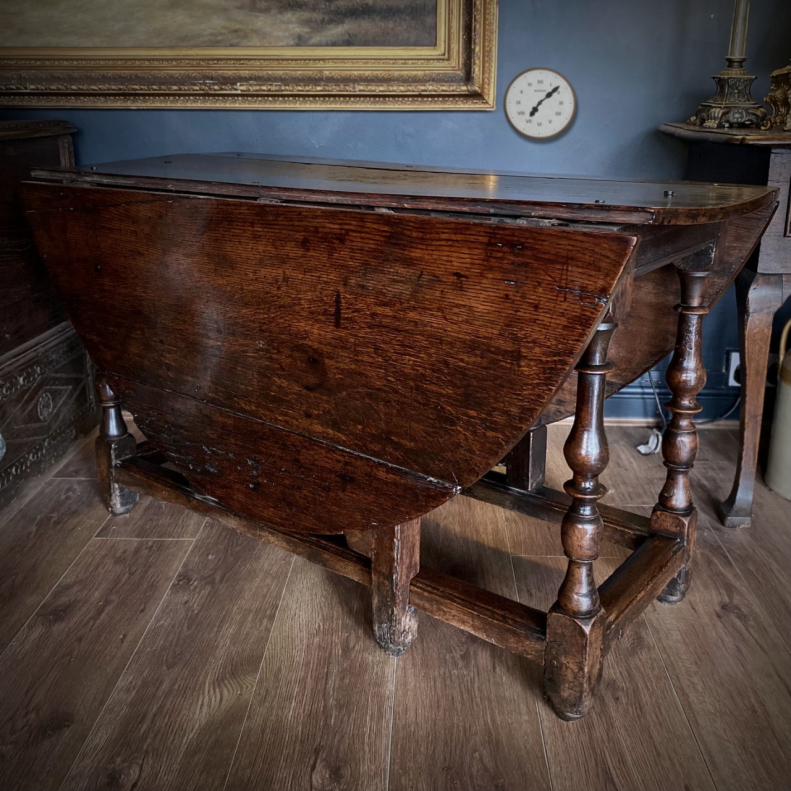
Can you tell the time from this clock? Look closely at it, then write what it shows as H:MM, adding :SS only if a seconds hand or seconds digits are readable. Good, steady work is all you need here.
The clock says 7:08
